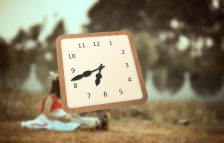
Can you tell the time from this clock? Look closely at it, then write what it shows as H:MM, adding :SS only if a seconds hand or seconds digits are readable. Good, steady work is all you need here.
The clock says 6:42
